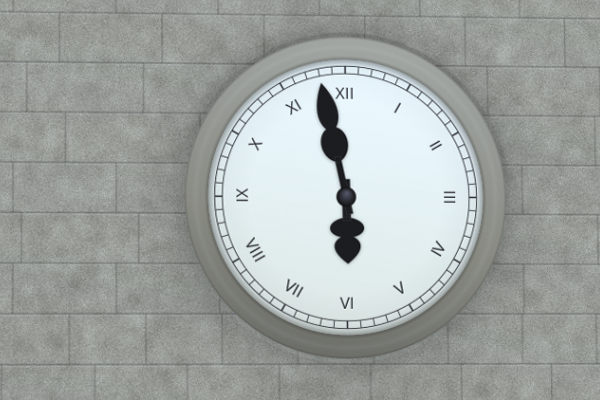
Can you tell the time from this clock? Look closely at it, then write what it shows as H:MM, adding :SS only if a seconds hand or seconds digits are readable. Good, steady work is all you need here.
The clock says 5:58
